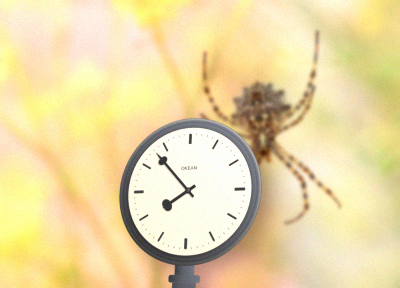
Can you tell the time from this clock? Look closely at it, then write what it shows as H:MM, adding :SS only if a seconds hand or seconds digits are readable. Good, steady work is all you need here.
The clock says 7:53
